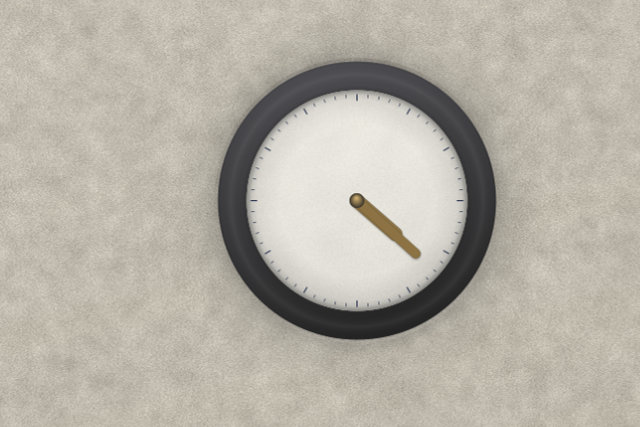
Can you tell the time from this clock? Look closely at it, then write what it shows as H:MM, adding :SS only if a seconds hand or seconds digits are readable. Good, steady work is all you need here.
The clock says 4:22
